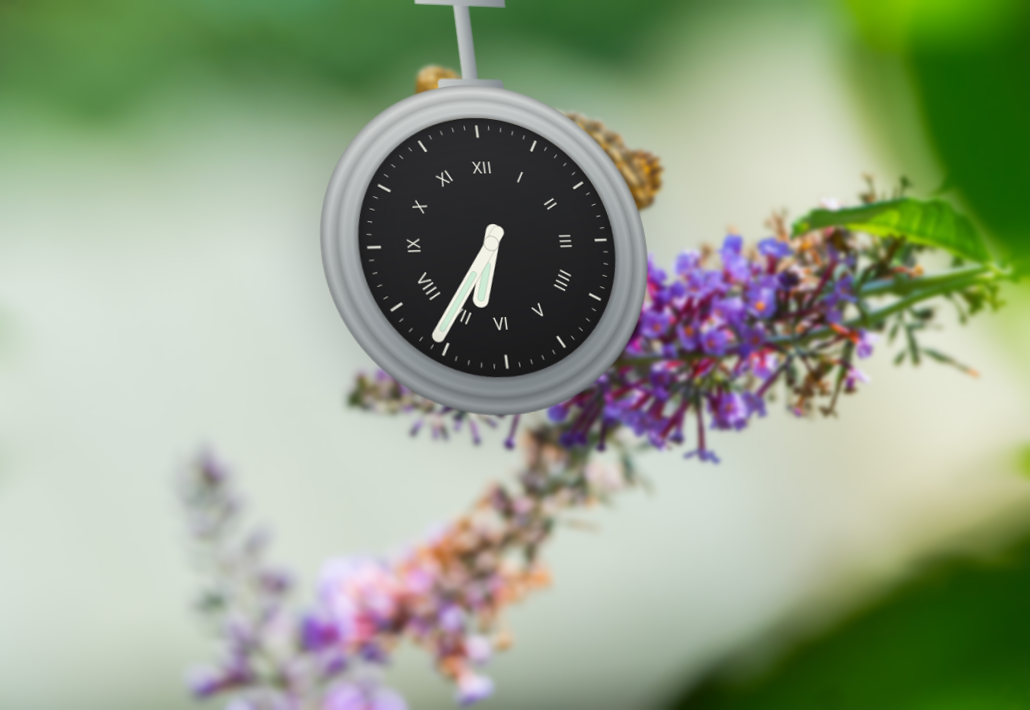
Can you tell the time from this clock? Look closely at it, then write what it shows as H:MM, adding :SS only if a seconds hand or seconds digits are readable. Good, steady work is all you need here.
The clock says 6:36
